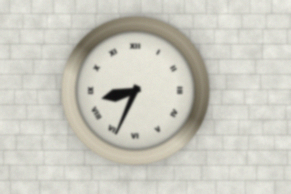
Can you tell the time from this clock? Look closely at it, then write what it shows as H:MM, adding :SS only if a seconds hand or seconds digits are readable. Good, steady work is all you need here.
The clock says 8:34
